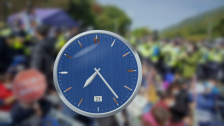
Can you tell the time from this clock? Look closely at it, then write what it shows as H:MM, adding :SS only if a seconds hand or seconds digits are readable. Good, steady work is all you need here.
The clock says 7:24
